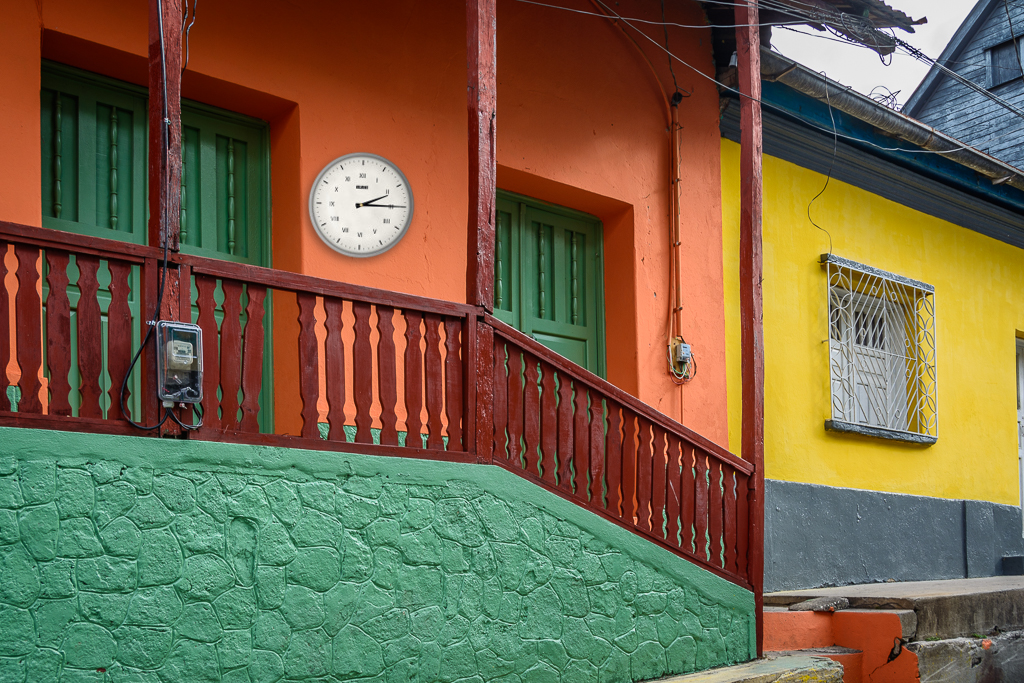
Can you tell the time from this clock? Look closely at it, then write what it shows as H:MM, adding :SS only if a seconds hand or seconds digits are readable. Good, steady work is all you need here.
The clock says 2:15
